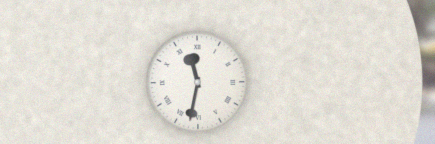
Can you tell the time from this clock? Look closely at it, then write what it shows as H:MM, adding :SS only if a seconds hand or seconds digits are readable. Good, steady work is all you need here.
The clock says 11:32
